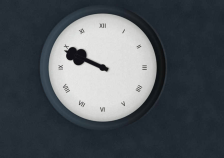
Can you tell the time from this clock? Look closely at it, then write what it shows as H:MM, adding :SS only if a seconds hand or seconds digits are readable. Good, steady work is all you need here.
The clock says 9:49
